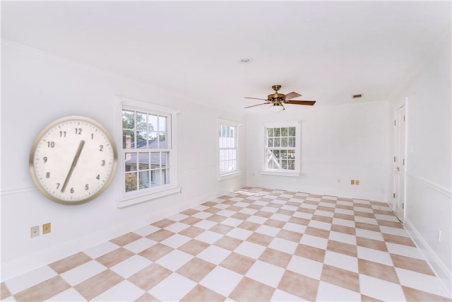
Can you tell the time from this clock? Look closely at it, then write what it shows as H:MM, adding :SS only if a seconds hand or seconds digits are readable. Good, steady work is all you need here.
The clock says 12:33
